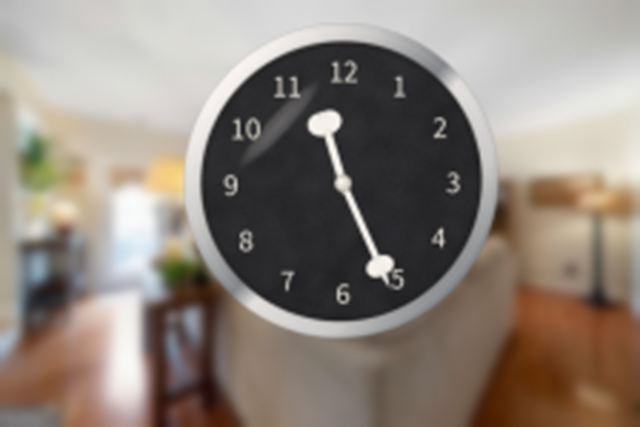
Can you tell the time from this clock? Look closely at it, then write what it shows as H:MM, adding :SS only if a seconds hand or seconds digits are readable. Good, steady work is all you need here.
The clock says 11:26
